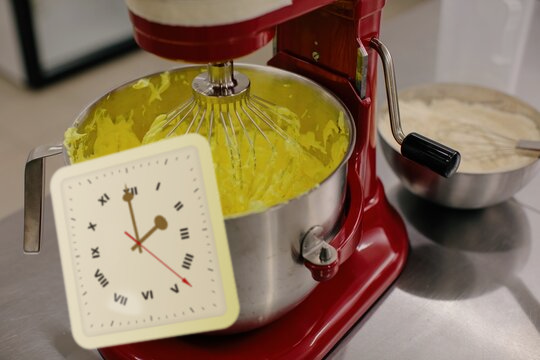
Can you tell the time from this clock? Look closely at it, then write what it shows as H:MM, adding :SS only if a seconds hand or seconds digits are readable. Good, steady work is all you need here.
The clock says 1:59:23
